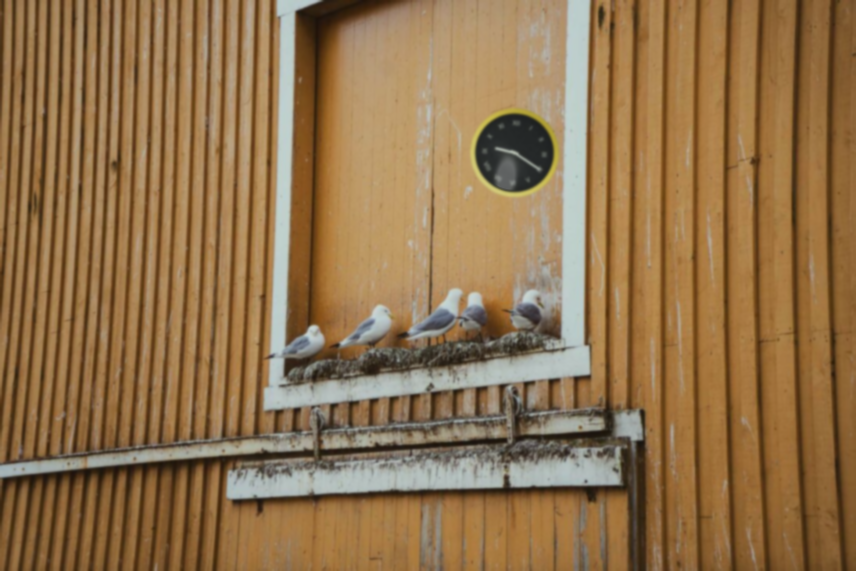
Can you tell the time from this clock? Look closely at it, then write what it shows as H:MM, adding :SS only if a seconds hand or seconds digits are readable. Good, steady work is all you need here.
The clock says 9:20
